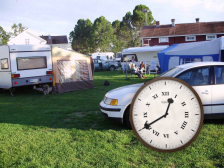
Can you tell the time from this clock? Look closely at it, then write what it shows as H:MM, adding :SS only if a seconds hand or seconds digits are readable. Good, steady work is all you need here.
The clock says 12:40
